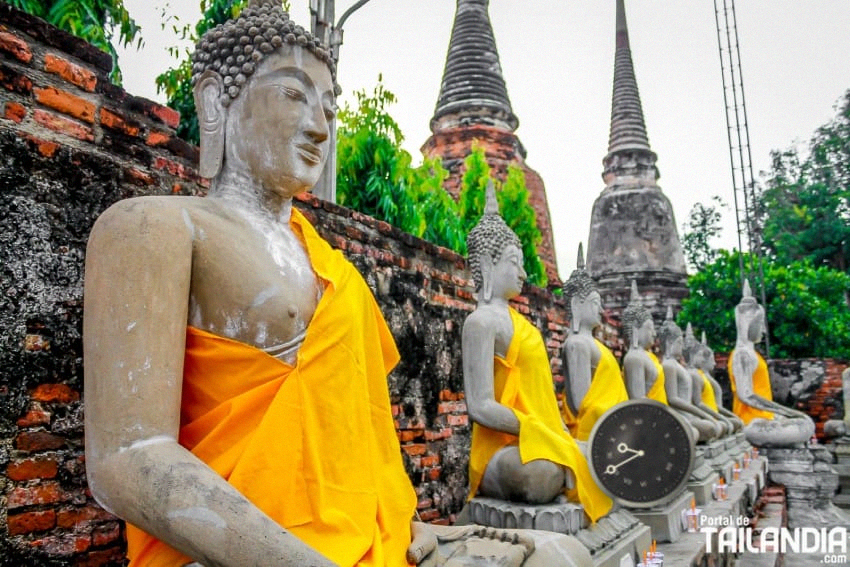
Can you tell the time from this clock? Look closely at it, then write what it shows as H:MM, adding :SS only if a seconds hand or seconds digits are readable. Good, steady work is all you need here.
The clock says 9:41
